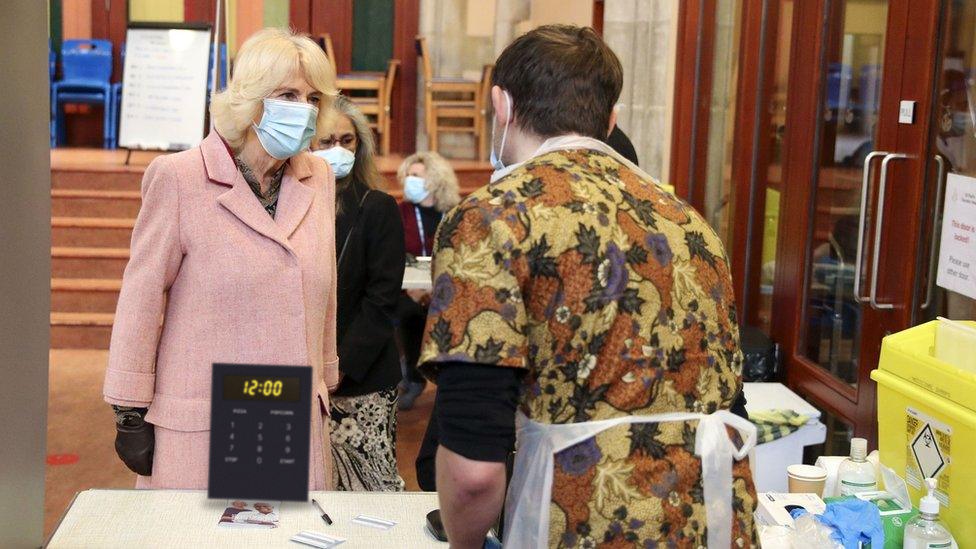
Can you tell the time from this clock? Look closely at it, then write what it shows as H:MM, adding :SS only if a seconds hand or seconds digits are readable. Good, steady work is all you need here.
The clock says 12:00
